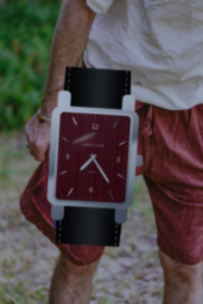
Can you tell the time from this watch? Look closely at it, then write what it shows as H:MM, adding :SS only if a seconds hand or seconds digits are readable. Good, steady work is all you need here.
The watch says 7:24
